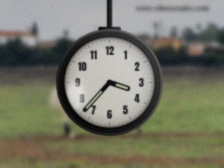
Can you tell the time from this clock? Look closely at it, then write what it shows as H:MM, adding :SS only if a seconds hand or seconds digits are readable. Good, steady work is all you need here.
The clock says 3:37
